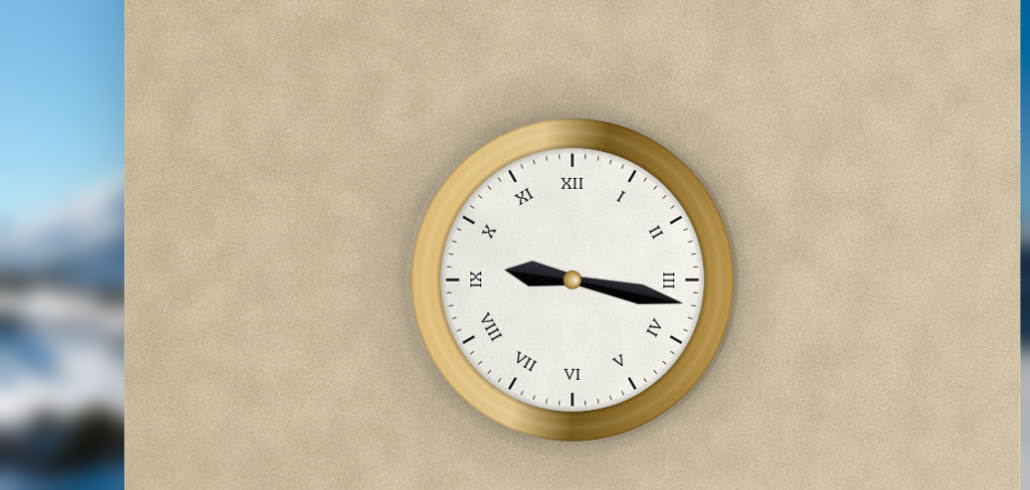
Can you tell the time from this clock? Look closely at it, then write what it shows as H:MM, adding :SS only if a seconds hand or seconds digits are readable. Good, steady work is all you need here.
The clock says 9:17
